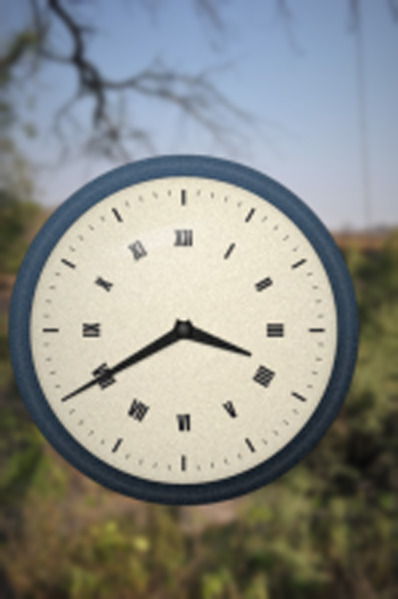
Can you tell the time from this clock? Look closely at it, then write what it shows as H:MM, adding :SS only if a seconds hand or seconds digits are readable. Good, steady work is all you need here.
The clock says 3:40
